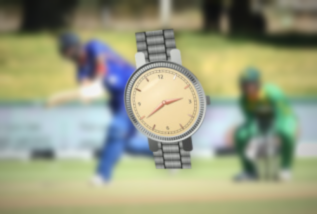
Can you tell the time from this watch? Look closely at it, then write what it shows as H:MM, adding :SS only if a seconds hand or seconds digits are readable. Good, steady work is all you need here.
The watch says 2:39
